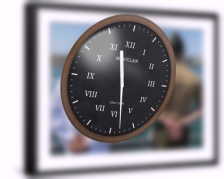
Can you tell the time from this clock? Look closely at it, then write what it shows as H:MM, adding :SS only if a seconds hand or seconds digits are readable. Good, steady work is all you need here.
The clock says 11:28
